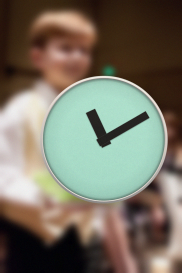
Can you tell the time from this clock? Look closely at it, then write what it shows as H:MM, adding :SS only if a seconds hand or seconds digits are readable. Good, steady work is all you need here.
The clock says 11:10
